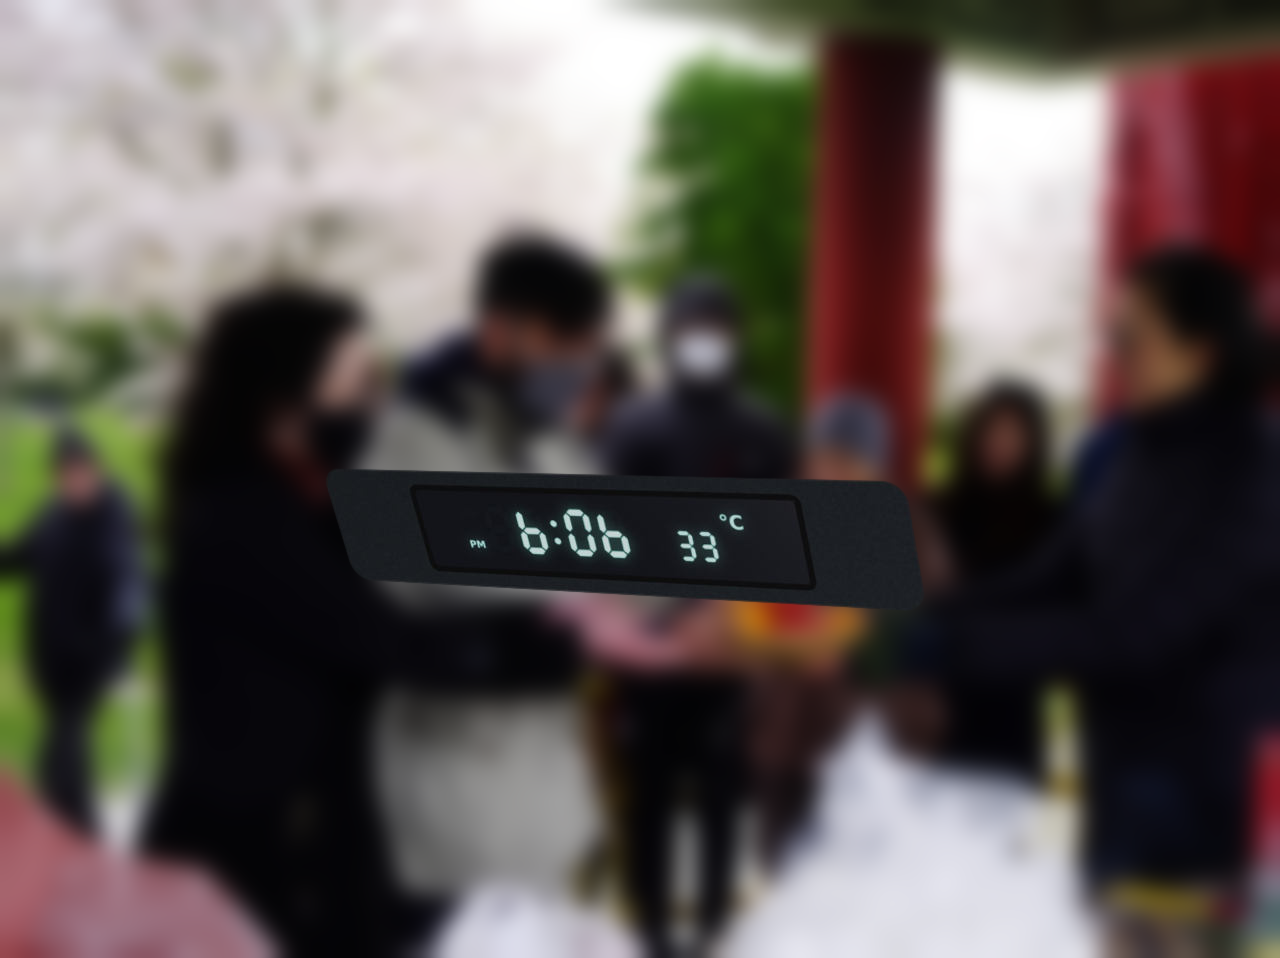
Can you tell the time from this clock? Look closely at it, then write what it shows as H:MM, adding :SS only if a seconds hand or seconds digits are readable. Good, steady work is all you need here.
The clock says 6:06
